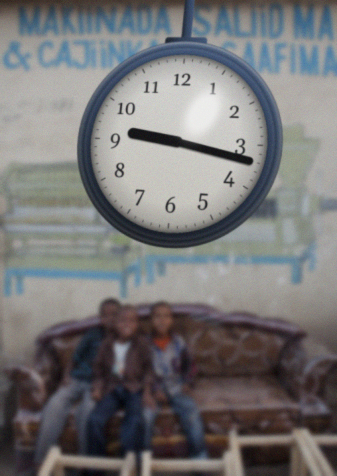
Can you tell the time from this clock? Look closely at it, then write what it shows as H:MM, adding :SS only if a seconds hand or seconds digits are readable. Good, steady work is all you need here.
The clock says 9:17
